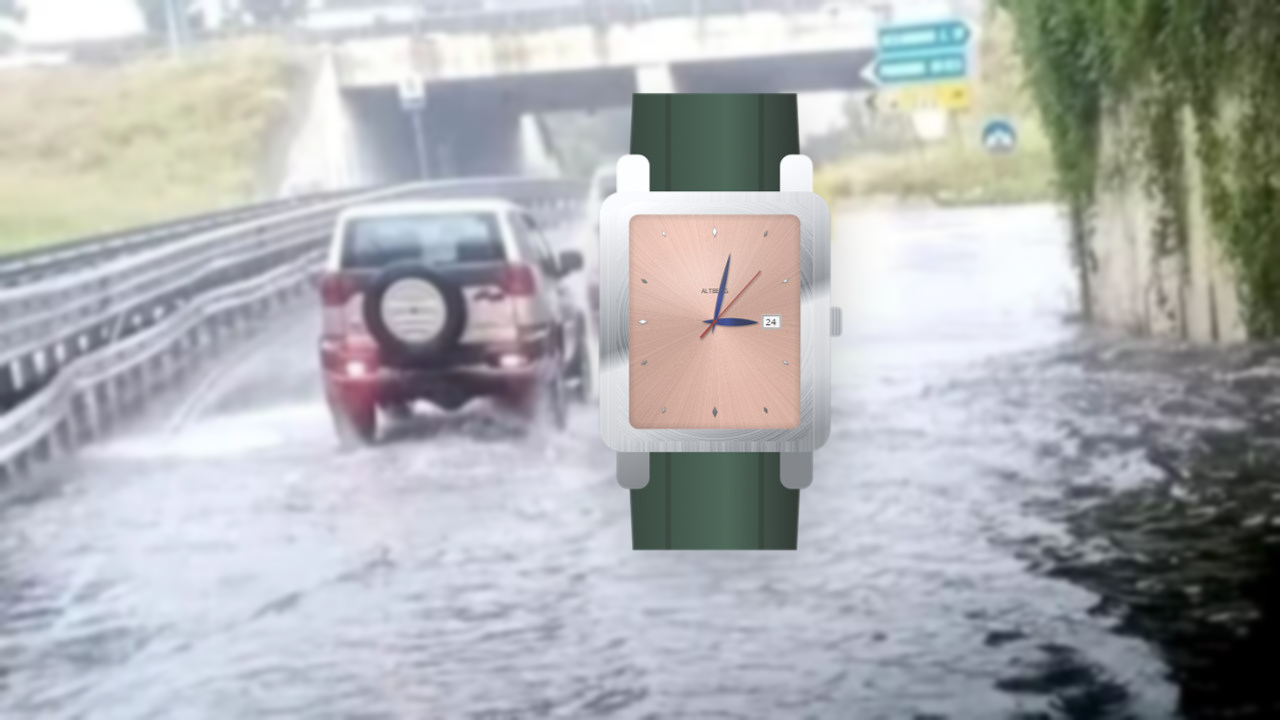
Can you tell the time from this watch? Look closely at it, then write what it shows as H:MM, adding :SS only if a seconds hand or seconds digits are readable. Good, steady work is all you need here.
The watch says 3:02:07
